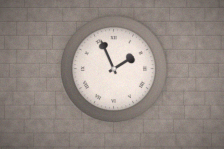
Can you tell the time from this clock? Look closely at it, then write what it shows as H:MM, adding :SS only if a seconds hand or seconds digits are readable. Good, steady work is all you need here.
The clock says 1:56
